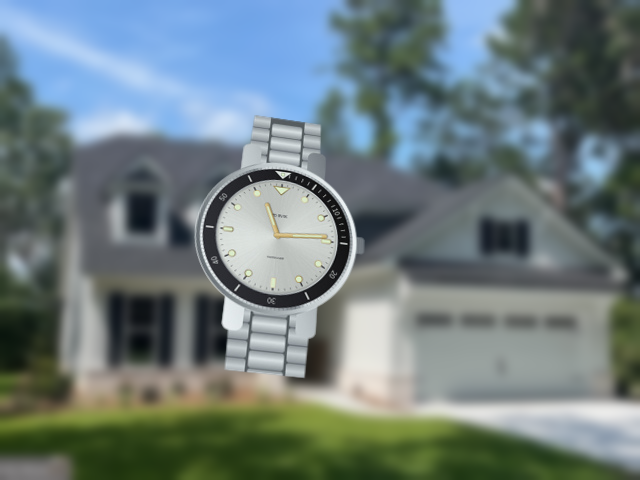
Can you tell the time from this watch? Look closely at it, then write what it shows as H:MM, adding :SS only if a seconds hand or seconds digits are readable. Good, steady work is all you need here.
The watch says 11:14
